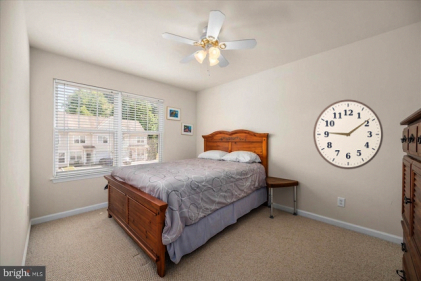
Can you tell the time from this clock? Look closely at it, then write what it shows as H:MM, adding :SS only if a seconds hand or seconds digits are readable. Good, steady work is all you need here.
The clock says 9:09
